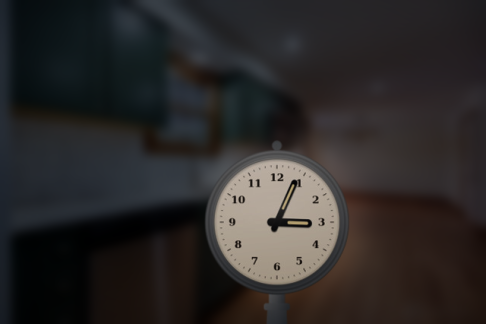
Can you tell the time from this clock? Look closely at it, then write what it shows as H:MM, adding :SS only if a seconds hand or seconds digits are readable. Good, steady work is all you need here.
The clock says 3:04
